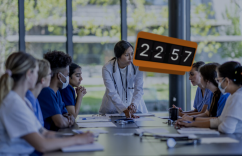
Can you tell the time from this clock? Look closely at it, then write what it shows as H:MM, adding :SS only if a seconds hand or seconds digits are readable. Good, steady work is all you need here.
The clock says 22:57
